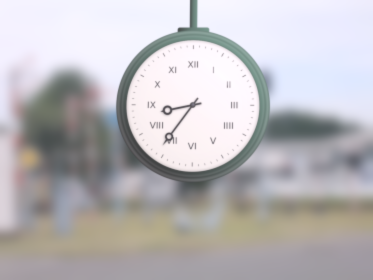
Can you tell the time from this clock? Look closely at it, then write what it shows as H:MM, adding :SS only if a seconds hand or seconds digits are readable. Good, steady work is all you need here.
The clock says 8:36
